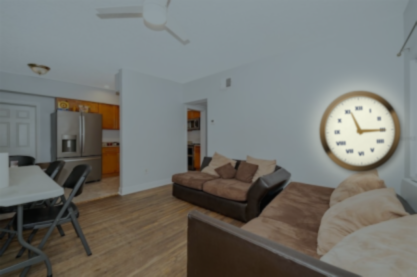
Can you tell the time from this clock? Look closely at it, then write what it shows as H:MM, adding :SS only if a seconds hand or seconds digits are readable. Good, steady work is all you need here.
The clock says 11:15
